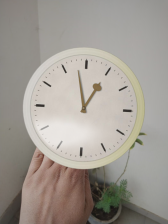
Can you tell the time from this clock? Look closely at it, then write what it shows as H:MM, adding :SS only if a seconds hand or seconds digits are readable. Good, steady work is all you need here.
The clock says 12:58
